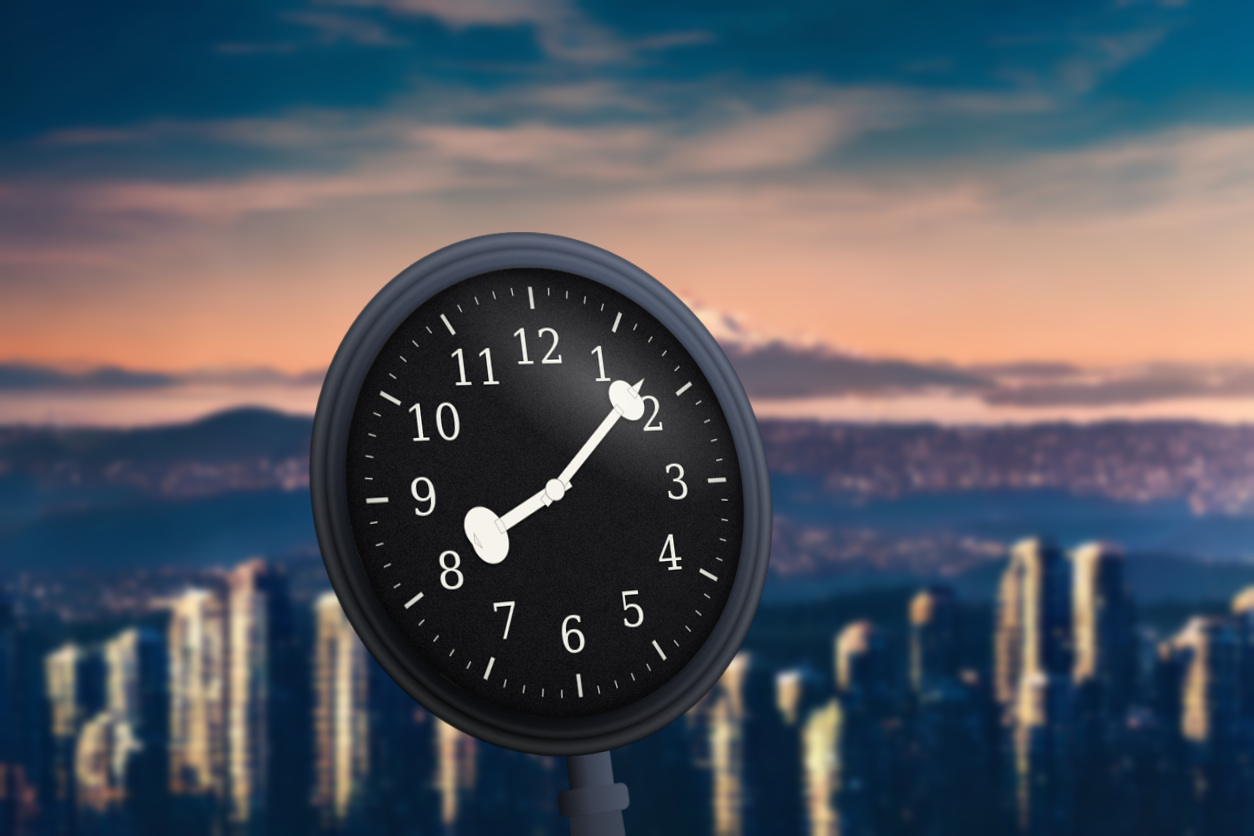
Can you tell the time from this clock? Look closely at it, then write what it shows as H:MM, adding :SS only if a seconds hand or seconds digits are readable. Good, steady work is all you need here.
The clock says 8:08
